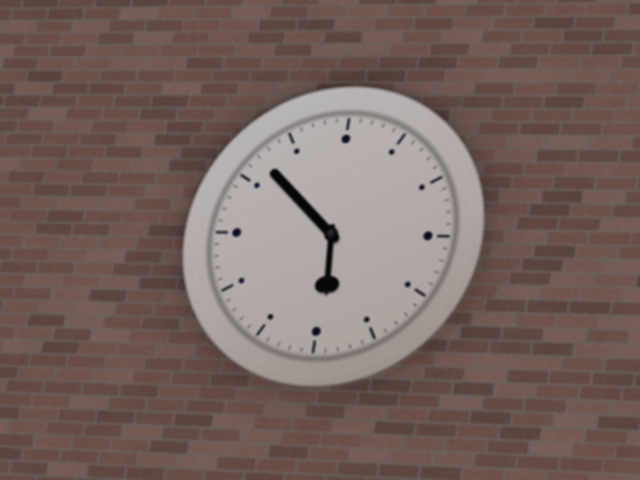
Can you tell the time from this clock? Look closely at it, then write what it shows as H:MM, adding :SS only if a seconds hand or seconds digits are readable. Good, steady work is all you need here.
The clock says 5:52
